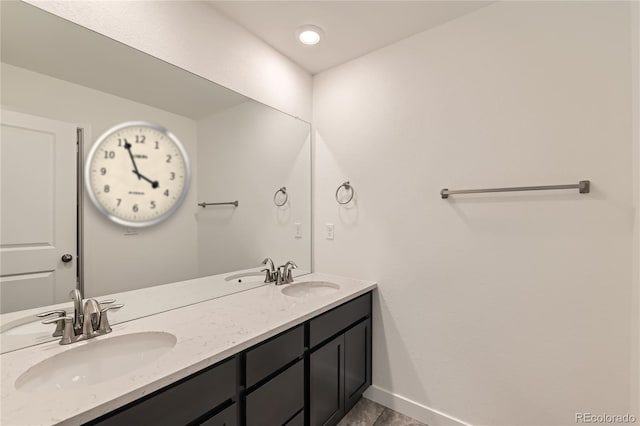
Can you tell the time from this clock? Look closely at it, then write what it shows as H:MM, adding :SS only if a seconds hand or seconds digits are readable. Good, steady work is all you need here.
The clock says 3:56
